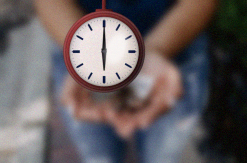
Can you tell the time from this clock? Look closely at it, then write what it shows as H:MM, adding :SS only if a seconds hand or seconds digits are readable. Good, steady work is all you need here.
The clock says 6:00
